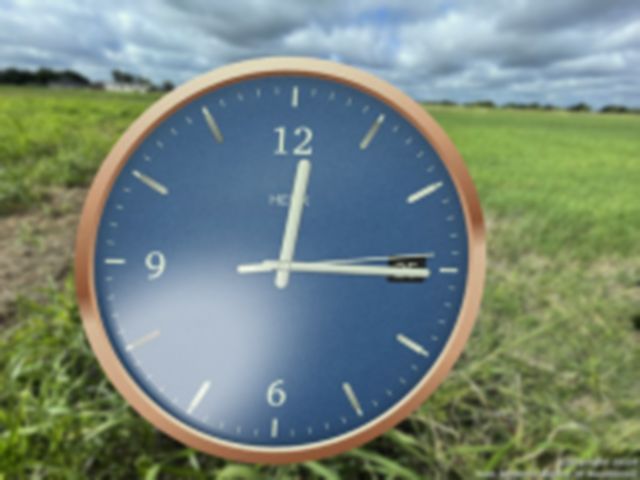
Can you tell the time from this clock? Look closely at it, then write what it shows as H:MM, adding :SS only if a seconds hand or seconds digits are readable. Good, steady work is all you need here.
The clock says 12:15:14
